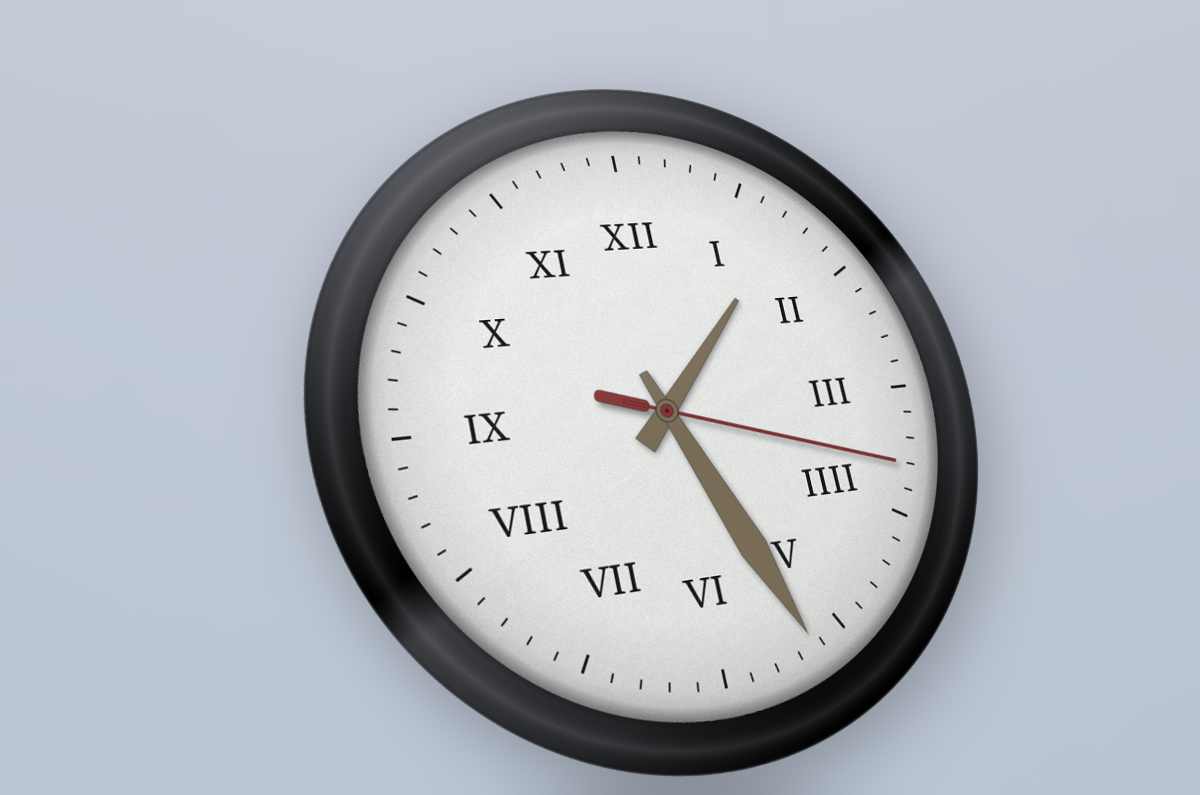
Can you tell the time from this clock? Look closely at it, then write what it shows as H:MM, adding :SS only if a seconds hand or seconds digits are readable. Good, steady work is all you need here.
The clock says 1:26:18
